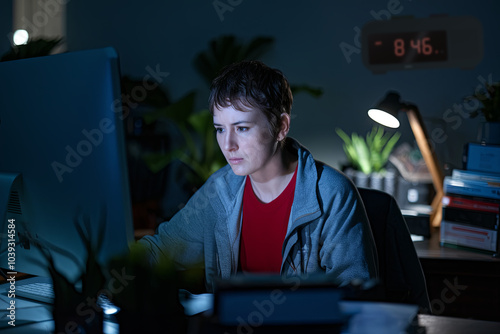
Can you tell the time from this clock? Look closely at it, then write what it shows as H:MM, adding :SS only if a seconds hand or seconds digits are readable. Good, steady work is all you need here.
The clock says 8:46
